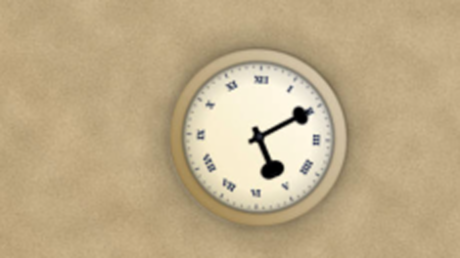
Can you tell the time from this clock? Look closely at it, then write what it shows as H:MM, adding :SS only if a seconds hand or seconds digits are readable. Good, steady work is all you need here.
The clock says 5:10
